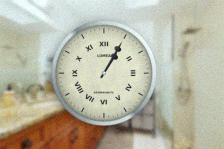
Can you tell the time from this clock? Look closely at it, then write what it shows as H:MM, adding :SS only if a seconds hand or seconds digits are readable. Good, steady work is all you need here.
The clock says 1:05
